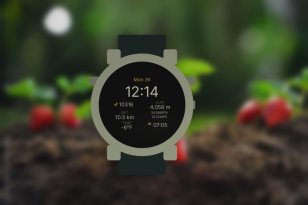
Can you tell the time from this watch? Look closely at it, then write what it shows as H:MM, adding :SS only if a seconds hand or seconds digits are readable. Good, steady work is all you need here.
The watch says 12:14
